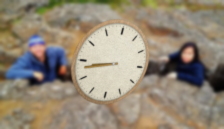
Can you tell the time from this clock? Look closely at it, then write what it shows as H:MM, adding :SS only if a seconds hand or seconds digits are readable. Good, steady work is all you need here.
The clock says 8:43
